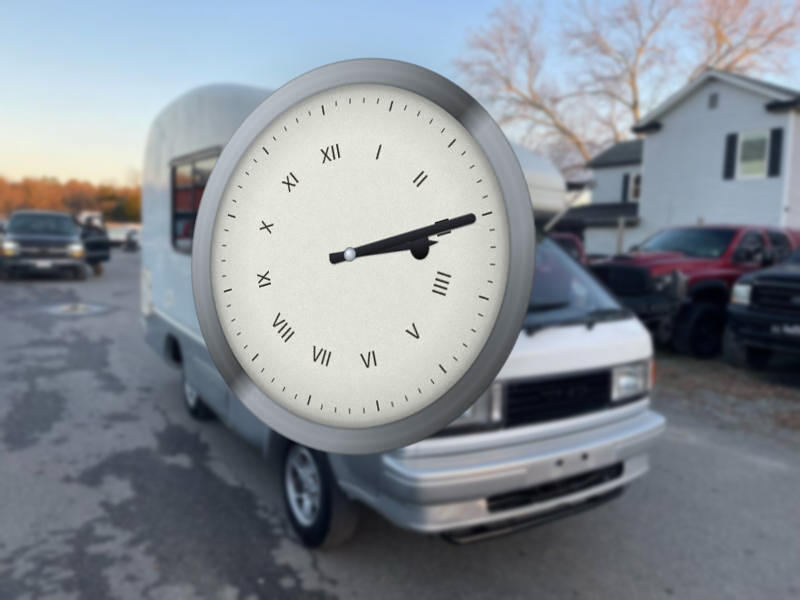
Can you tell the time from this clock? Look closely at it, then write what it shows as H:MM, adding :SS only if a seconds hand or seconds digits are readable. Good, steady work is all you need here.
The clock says 3:15
